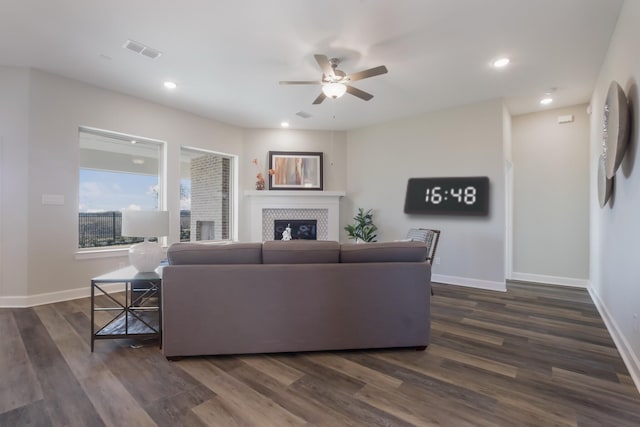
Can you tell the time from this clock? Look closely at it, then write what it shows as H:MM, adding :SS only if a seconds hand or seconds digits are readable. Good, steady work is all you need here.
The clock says 16:48
